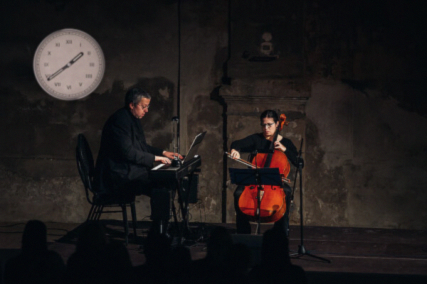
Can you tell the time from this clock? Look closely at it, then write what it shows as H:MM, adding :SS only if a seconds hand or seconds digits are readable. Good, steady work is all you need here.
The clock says 1:39
